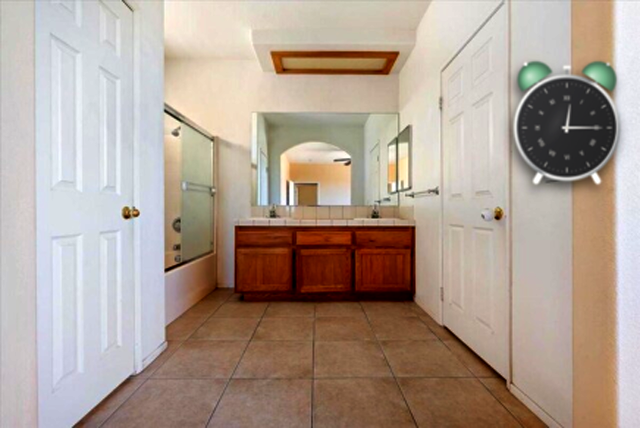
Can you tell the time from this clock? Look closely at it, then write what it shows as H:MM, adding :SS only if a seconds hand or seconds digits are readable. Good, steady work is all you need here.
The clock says 12:15
